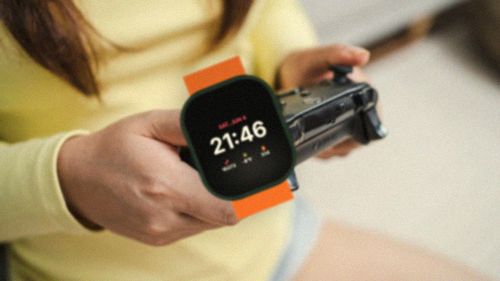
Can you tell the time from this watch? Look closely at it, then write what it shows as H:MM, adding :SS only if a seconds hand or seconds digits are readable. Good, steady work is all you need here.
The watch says 21:46
